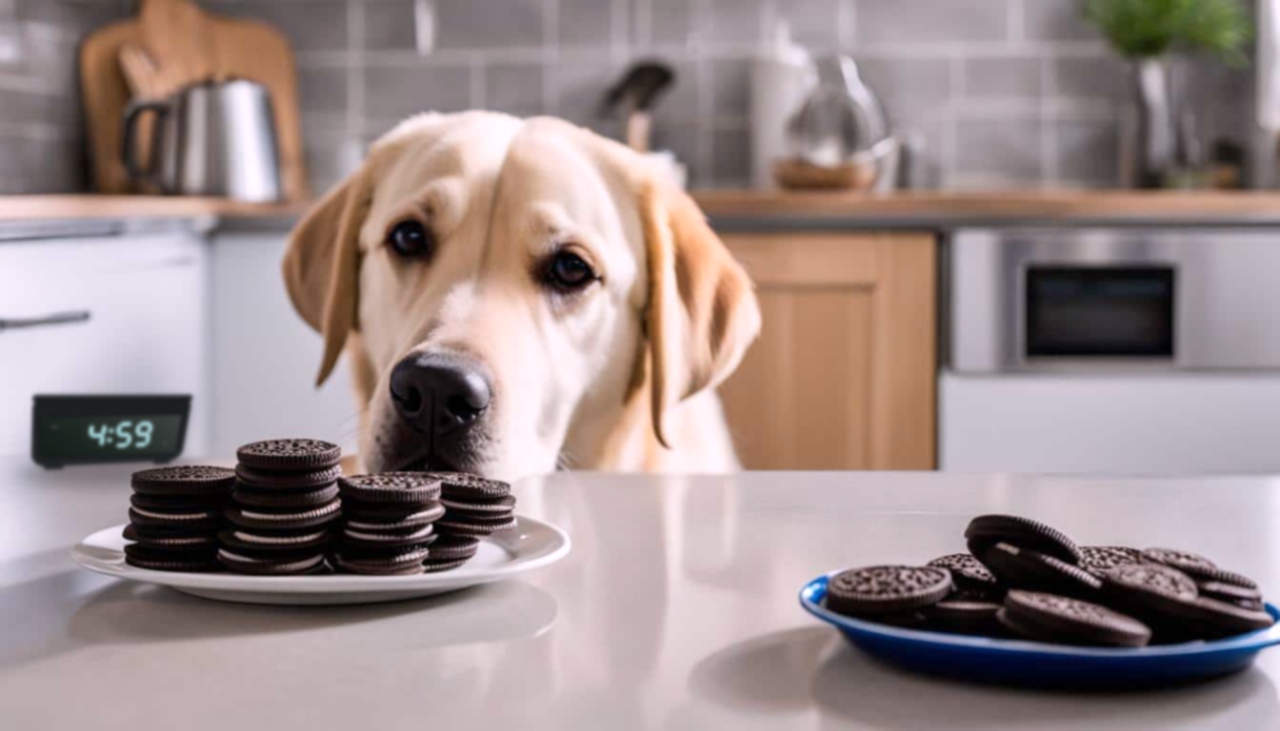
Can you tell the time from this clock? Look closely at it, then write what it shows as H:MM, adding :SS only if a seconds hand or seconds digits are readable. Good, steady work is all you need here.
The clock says 4:59
